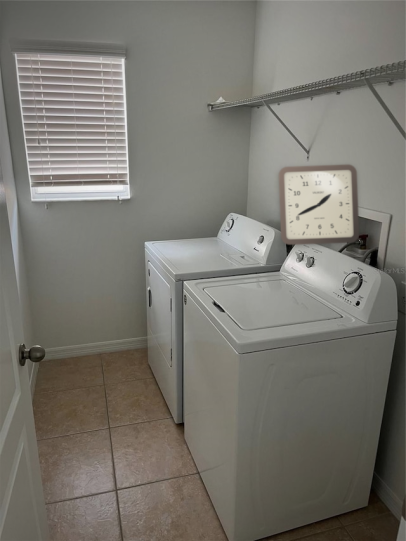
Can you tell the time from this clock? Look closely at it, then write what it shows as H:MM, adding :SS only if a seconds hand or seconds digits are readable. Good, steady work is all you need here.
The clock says 1:41
